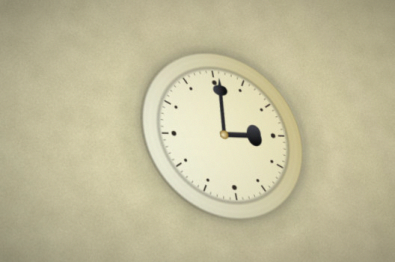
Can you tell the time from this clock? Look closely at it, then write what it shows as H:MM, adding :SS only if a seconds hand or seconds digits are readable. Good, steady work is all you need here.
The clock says 3:01
